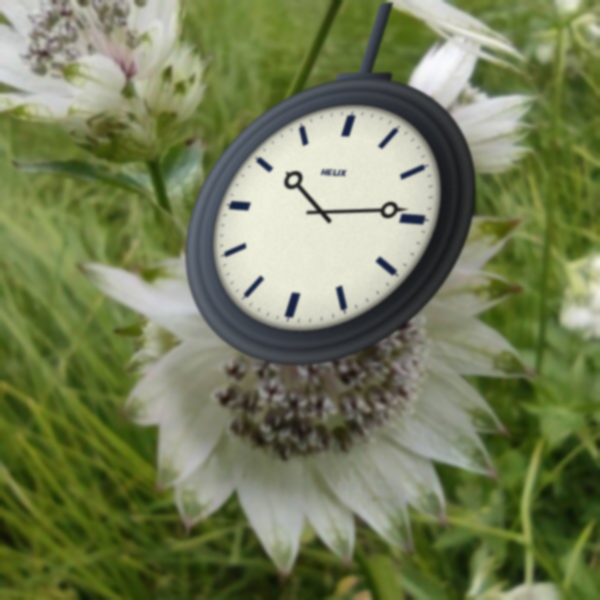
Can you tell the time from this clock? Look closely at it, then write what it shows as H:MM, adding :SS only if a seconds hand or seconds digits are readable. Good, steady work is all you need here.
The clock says 10:14
